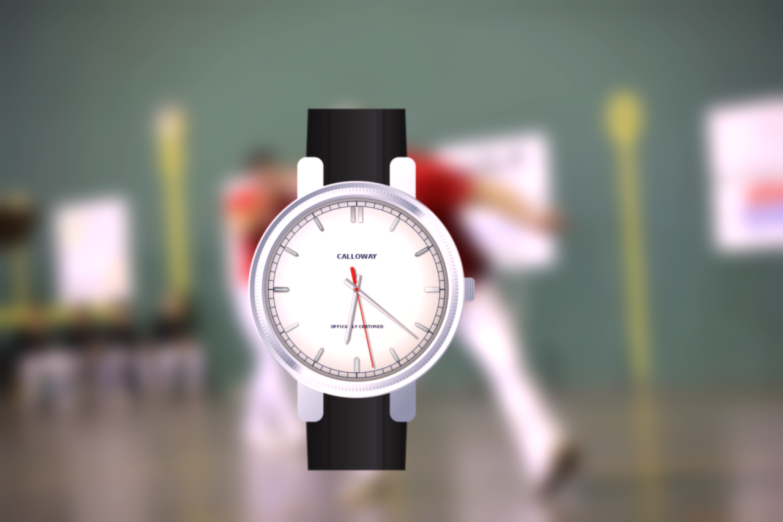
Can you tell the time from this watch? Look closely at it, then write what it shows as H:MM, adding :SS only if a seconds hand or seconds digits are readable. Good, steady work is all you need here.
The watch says 6:21:28
